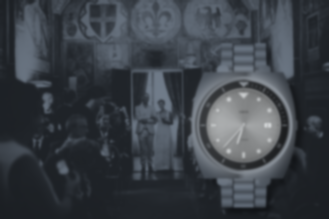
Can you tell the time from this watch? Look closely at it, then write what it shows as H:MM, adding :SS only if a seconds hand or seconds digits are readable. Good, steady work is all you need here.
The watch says 6:37
